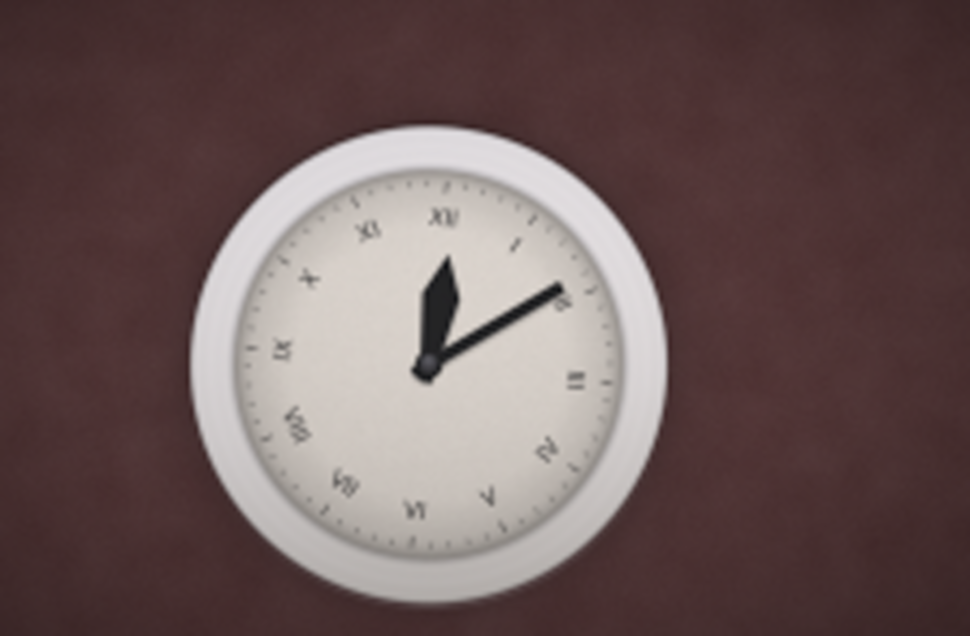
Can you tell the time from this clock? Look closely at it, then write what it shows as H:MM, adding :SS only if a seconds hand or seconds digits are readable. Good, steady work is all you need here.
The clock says 12:09
